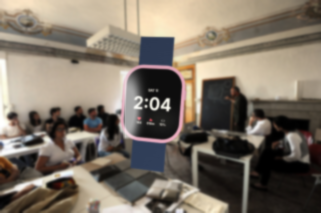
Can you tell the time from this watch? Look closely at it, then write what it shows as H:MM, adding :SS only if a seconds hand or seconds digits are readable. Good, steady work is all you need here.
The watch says 2:04
